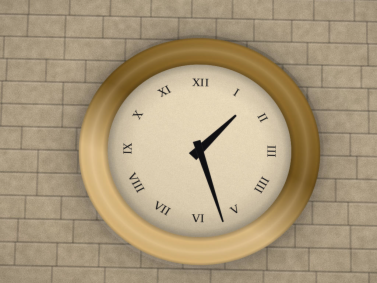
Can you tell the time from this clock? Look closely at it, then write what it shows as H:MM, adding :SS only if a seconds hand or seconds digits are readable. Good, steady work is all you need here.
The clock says 1:27
